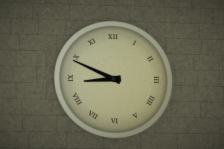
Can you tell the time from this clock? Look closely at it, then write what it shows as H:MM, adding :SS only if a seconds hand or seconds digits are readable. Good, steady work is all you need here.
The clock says 8:49
